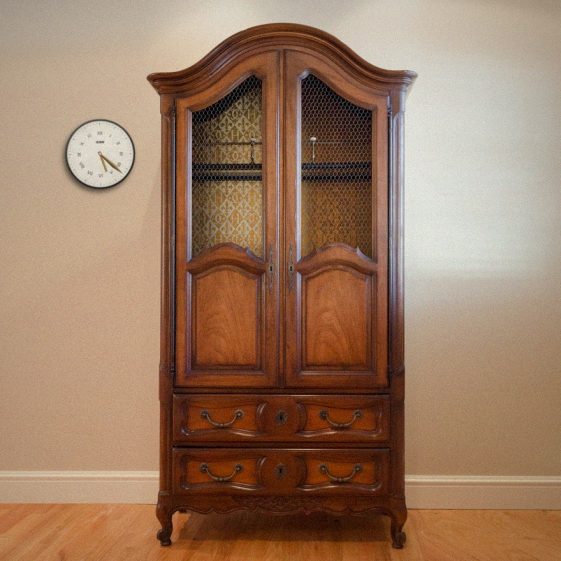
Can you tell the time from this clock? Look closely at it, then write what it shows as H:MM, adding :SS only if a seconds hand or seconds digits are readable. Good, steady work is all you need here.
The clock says 5:22
